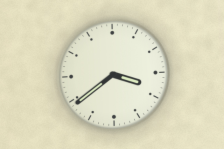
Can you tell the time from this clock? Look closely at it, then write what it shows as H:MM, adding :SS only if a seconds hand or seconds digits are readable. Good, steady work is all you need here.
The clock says 3:39
